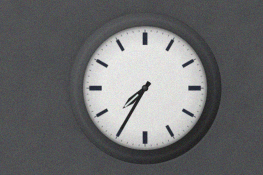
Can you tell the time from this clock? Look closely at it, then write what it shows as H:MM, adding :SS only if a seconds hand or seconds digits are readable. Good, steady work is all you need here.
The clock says 7:35
